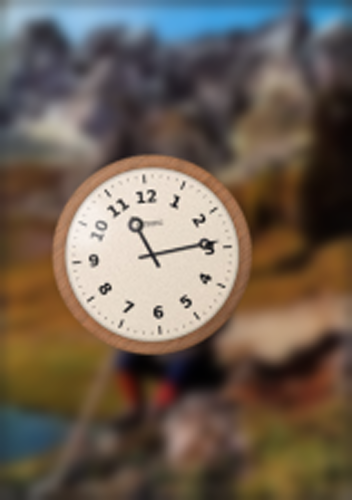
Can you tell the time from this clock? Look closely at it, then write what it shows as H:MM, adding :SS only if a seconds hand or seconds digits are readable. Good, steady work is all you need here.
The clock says 11:14
